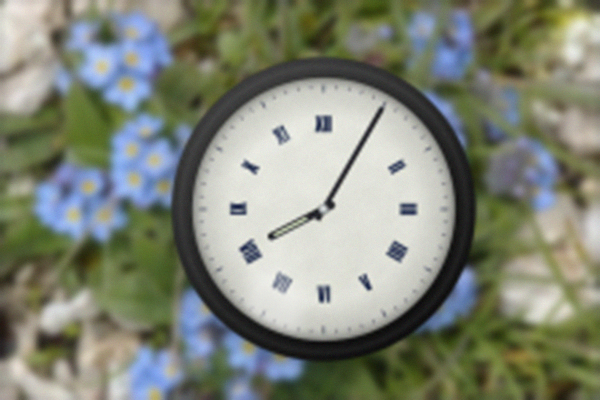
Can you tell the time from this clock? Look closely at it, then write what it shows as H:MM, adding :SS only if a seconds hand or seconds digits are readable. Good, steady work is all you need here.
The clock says 8:05
